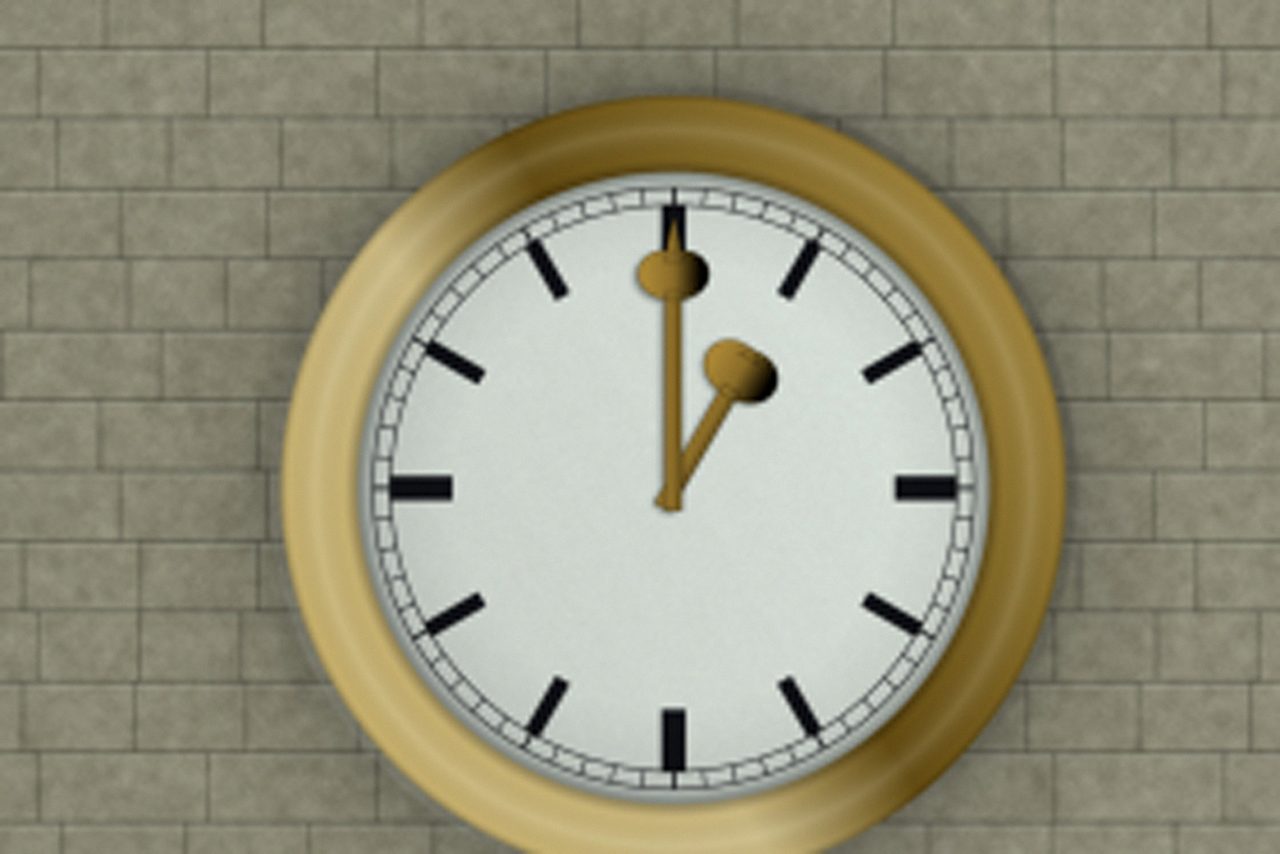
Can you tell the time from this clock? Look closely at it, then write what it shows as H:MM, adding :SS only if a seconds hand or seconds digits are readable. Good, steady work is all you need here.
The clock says 1:00
